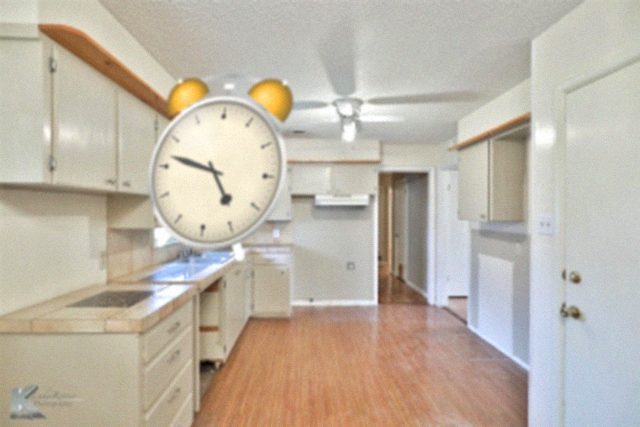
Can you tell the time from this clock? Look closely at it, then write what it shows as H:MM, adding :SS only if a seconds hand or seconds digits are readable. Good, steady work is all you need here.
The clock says 4:47
